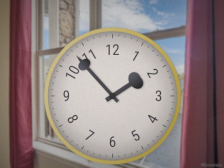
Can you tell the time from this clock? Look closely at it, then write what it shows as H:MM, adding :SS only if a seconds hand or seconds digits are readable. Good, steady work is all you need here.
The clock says 1:53
